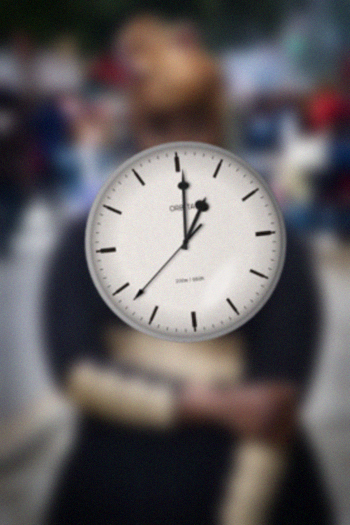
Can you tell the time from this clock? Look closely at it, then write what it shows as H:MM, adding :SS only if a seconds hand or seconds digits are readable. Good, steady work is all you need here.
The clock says 1:00:38
